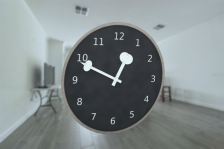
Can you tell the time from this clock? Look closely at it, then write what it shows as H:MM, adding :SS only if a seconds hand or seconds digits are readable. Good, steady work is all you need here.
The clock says 12:49
